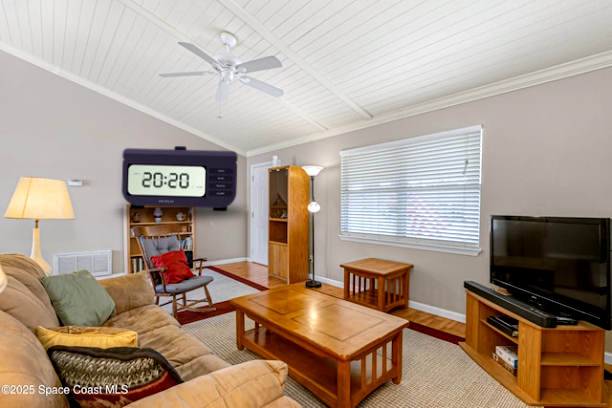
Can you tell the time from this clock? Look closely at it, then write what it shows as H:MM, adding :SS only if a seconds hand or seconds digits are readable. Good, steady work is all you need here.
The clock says 20:20
